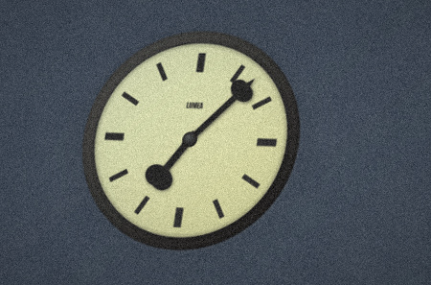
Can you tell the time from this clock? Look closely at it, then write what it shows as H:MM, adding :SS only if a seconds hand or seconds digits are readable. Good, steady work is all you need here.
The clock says 7:07
